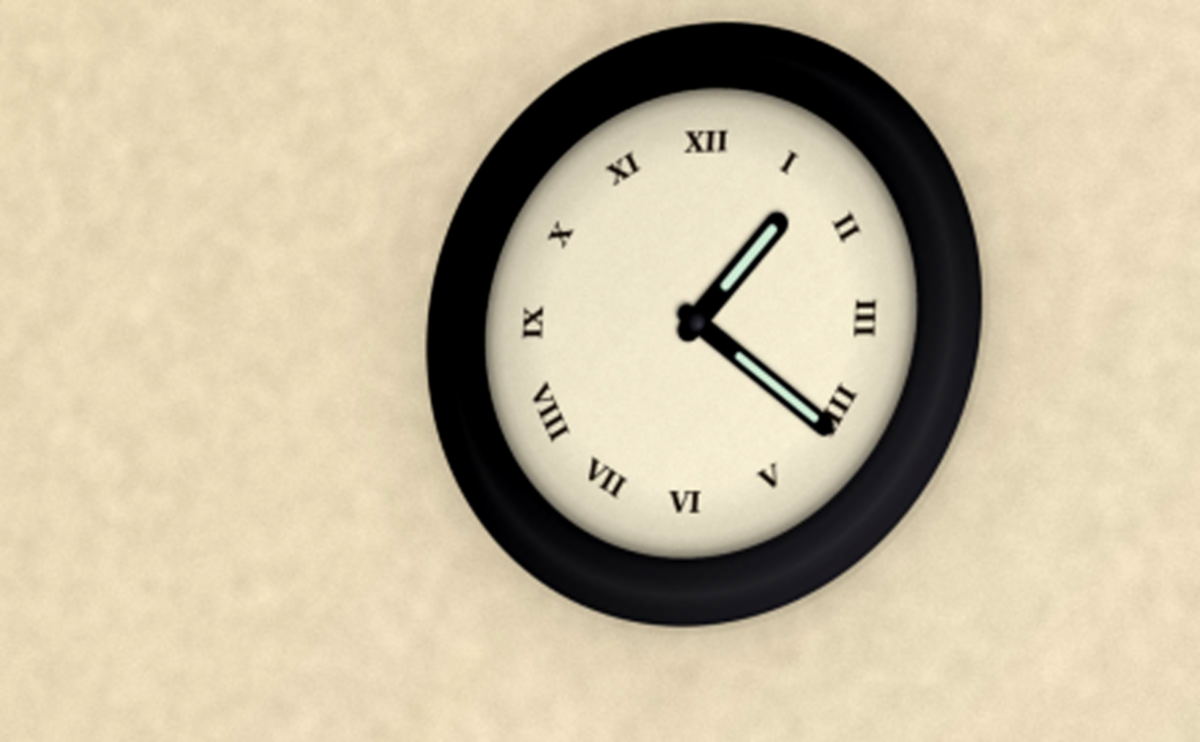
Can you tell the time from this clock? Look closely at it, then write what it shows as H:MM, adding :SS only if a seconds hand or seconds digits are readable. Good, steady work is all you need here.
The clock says 1:21
